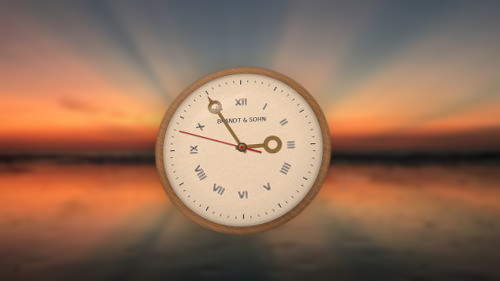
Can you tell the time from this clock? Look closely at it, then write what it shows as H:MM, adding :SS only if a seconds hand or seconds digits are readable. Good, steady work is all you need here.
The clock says 2:54:48
